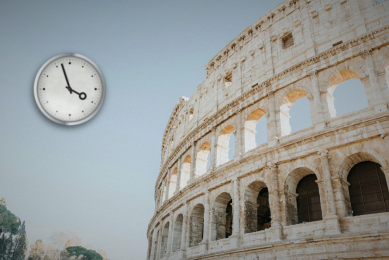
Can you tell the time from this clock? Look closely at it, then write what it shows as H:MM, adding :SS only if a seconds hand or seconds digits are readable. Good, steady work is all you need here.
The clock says 3:57
